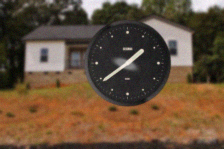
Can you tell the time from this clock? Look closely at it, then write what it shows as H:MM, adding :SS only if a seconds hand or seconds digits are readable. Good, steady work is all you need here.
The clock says 1:39
